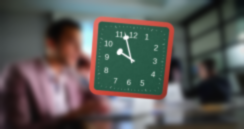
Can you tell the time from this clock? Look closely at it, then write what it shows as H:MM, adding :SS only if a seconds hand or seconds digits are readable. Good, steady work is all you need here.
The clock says 9:57
